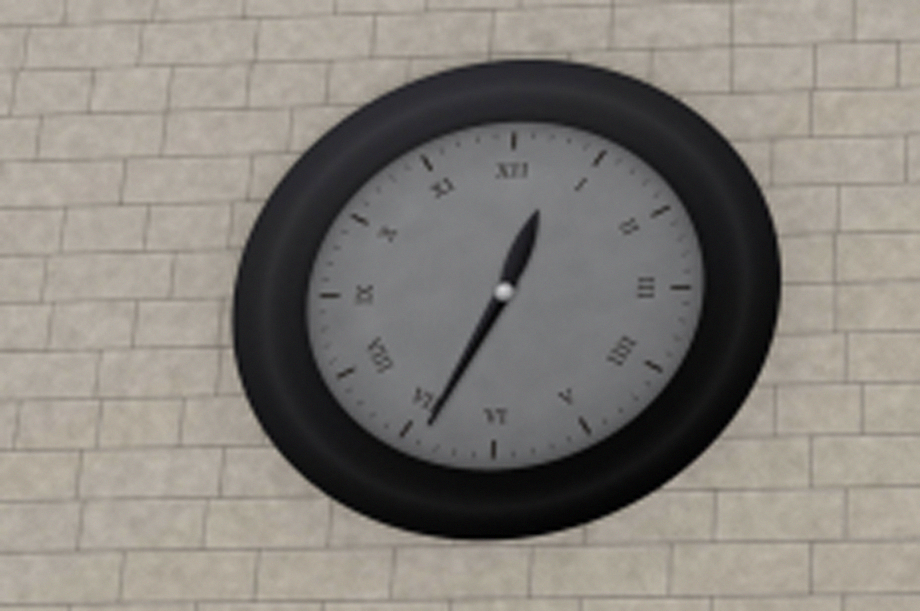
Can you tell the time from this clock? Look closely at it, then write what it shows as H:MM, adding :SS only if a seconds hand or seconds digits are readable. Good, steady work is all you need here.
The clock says 12:34
